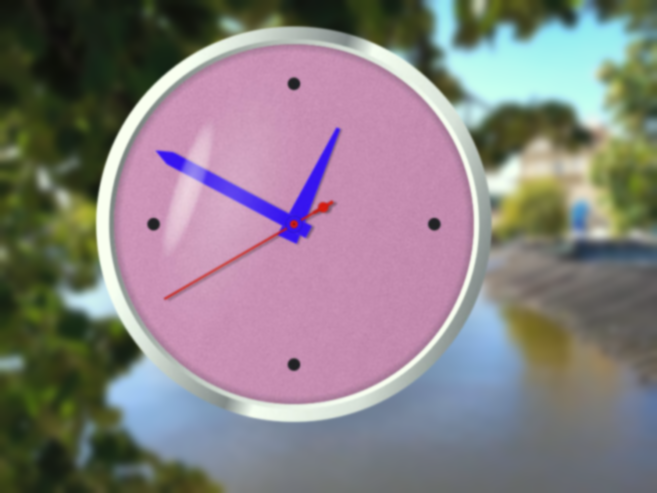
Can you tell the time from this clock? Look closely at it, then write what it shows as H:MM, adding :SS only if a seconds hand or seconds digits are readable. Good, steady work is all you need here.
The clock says 12:49:40
